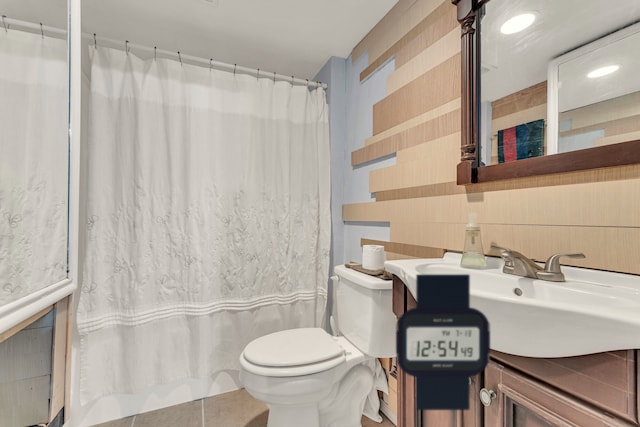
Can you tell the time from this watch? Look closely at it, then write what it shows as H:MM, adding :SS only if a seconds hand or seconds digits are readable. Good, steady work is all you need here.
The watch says 12:54
